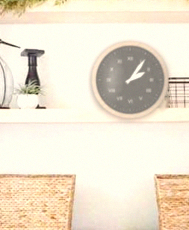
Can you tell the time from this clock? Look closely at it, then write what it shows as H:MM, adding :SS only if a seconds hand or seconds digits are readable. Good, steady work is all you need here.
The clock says 2:06
